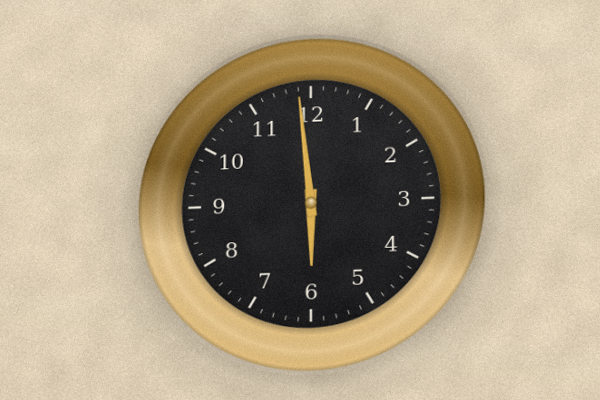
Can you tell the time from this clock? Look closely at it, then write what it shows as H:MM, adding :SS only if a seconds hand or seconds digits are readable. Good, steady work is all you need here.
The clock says 5:59
